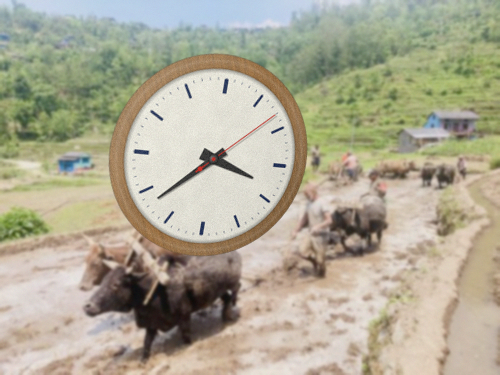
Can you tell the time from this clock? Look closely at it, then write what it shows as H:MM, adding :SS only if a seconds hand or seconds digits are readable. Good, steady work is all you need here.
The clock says 3:38:08
